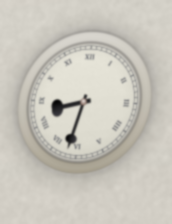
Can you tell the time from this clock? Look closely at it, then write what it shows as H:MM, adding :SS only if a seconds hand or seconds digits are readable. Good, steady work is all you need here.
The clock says 8:32
